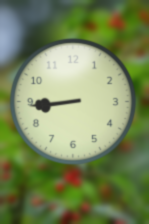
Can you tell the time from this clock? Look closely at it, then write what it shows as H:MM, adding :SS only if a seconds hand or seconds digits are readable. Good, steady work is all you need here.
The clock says 8:44
